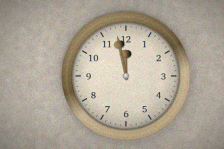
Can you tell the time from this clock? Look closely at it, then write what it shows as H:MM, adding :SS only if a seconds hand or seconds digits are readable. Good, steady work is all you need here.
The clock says 11:58
